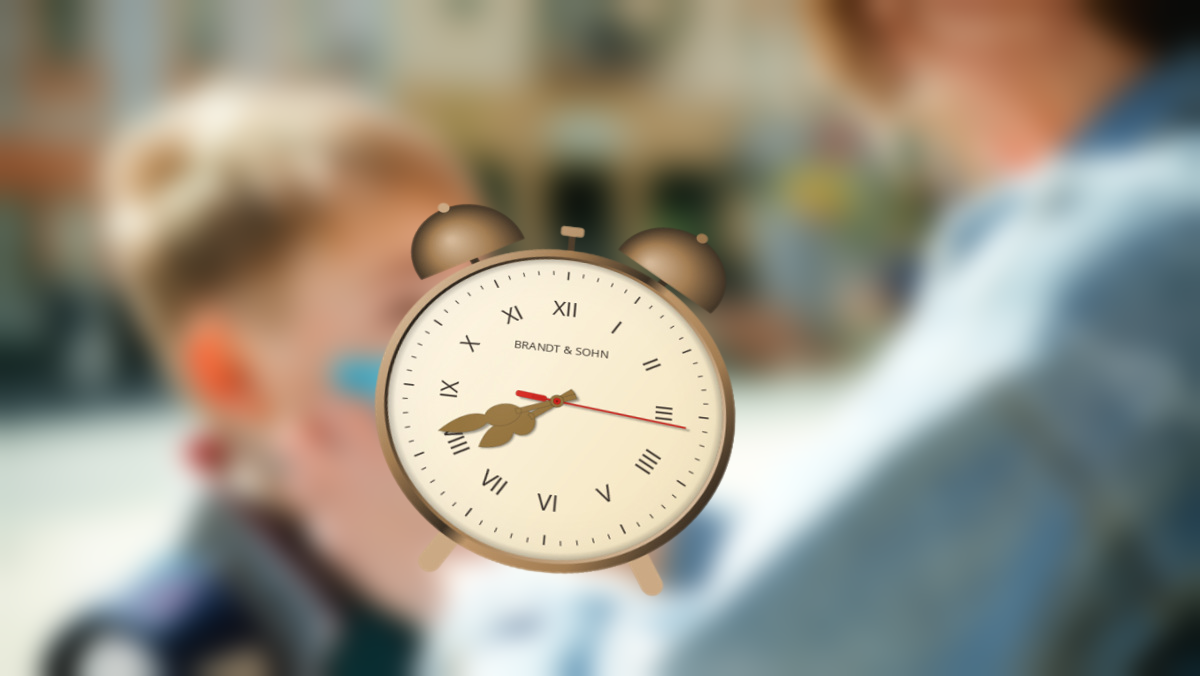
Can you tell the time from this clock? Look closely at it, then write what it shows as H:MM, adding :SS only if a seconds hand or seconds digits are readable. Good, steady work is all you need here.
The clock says 7:41:16
